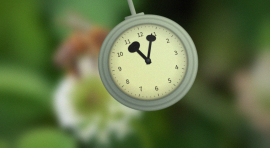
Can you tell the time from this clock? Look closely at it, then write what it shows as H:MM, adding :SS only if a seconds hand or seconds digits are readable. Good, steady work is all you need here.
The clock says 11:04
